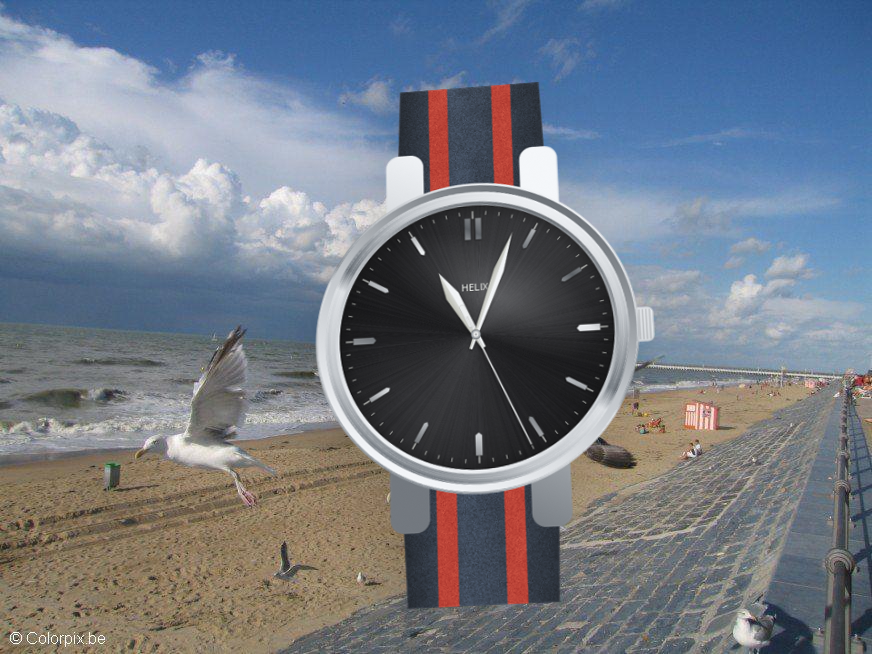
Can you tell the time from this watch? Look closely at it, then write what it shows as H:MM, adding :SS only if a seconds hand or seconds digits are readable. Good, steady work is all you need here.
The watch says 11:03:26
